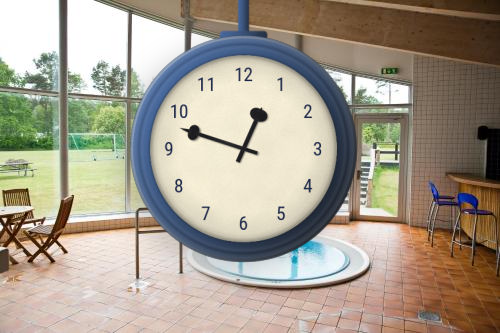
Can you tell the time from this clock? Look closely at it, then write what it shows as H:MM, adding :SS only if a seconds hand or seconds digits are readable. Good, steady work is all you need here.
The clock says 12:48
